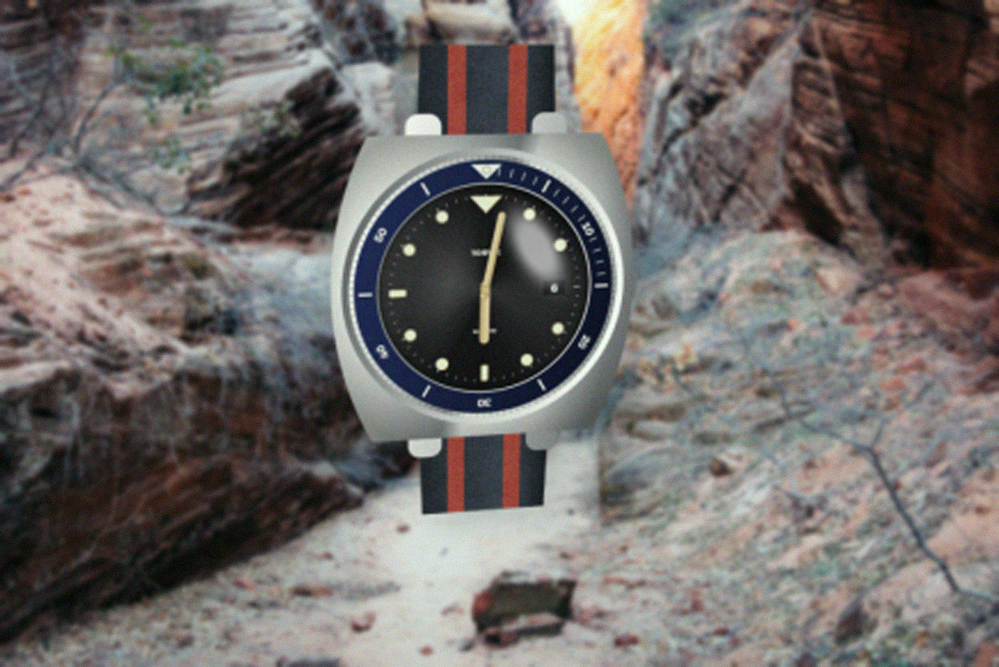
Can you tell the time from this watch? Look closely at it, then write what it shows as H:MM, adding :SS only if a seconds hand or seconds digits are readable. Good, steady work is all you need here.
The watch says 6:02
